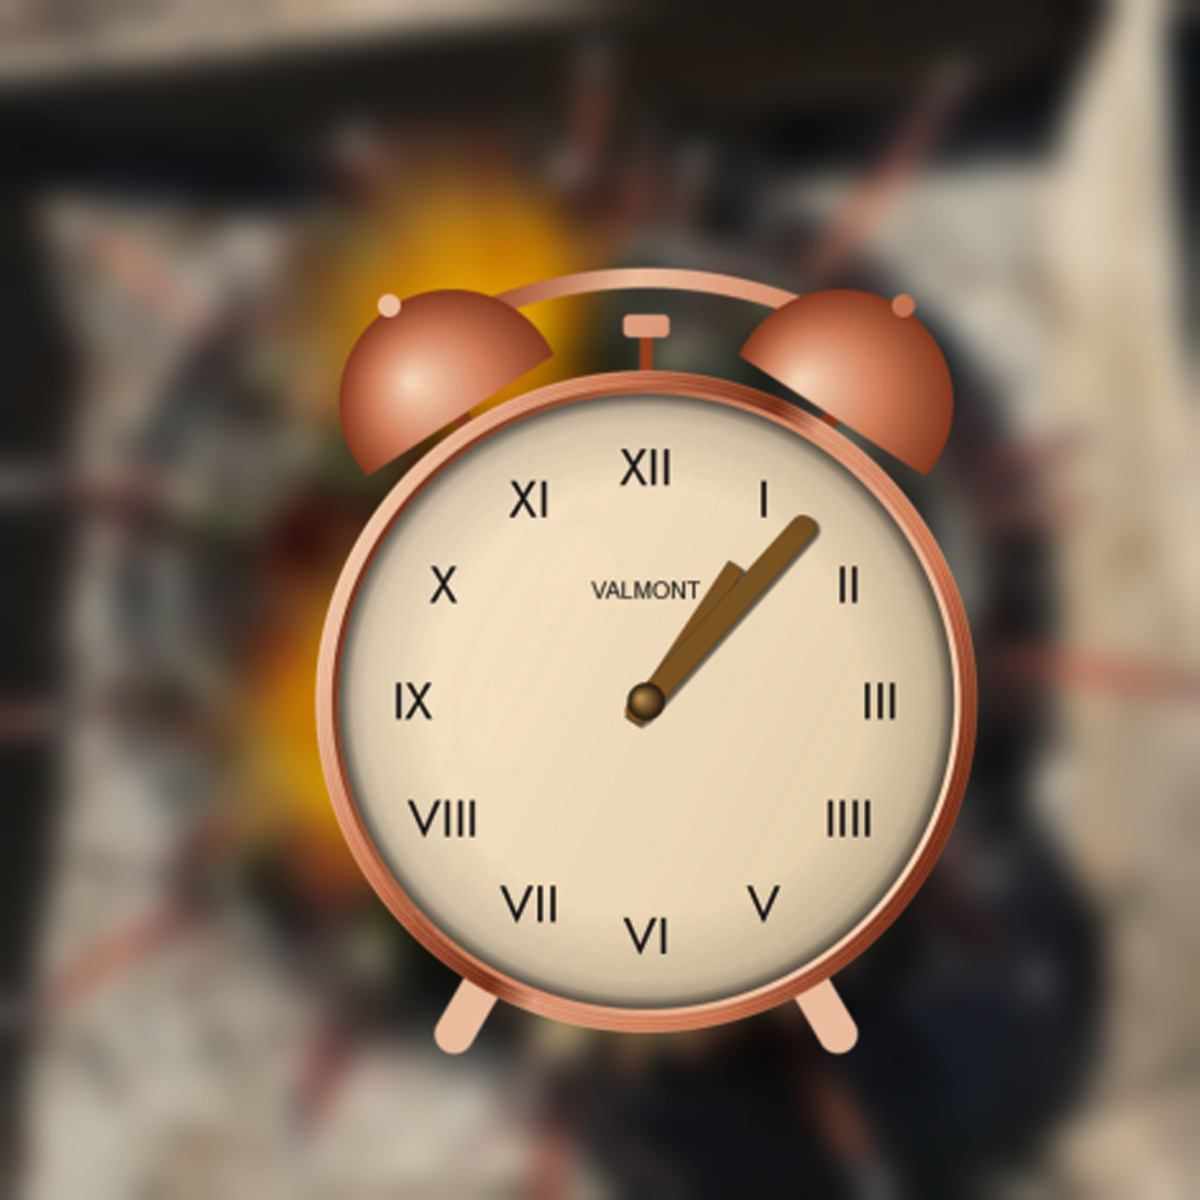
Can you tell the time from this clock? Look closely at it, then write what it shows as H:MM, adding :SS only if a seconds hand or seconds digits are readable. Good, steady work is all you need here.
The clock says 1:07
